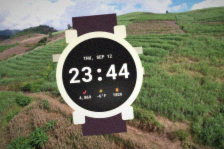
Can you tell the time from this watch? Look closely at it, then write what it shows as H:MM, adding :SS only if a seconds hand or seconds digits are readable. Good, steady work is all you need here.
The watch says 23:44
